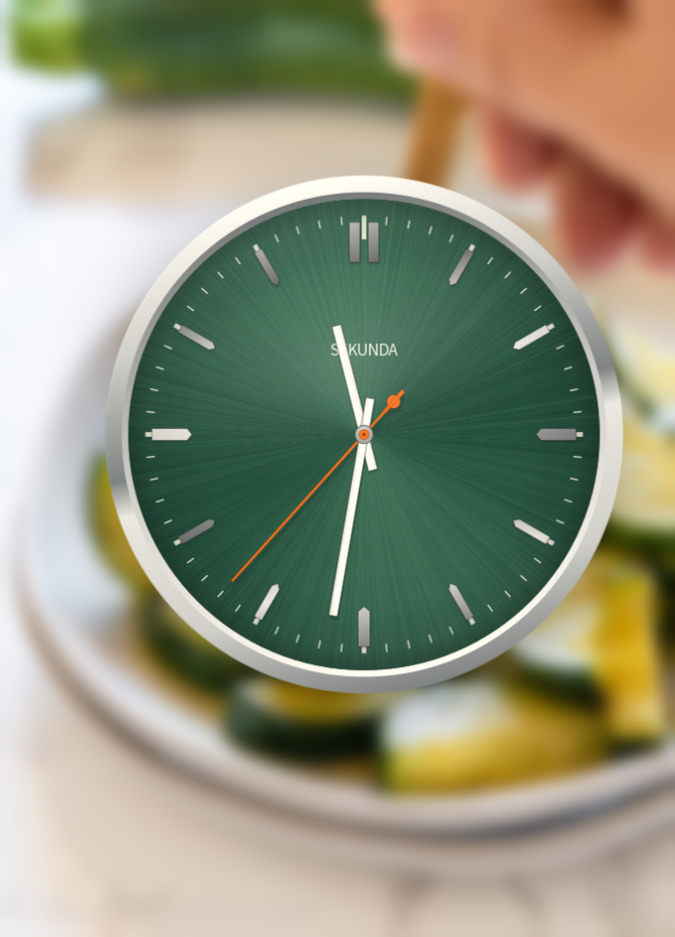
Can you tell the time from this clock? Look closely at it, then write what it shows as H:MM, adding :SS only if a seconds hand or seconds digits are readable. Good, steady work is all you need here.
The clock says 11:31:37
